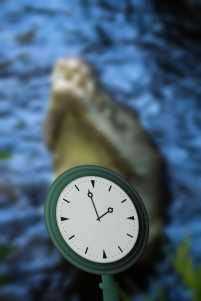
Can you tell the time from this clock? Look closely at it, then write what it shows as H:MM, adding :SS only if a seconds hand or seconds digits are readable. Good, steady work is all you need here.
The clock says 1:58
